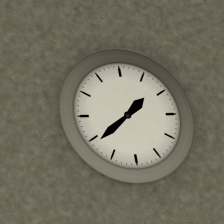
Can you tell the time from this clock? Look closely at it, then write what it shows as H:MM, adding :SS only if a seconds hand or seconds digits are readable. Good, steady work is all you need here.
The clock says 1:39
